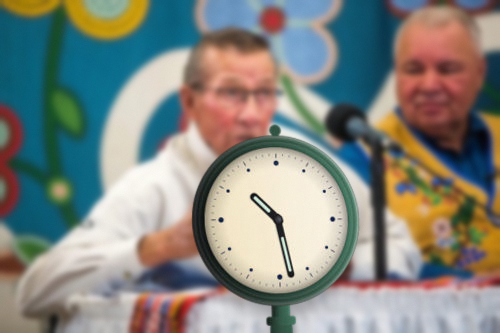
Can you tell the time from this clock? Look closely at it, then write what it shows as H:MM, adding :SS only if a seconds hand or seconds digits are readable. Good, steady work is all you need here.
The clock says 10:28
